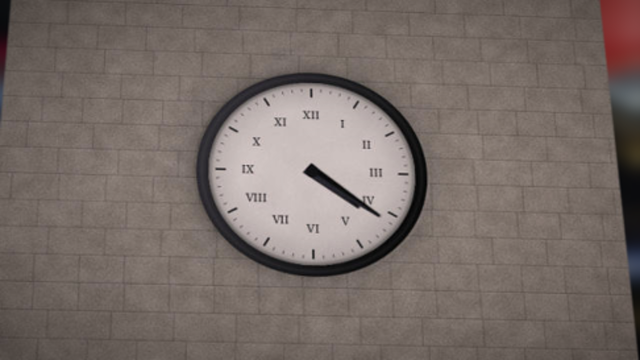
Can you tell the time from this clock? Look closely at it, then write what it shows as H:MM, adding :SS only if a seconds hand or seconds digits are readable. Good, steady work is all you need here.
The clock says 4:21
